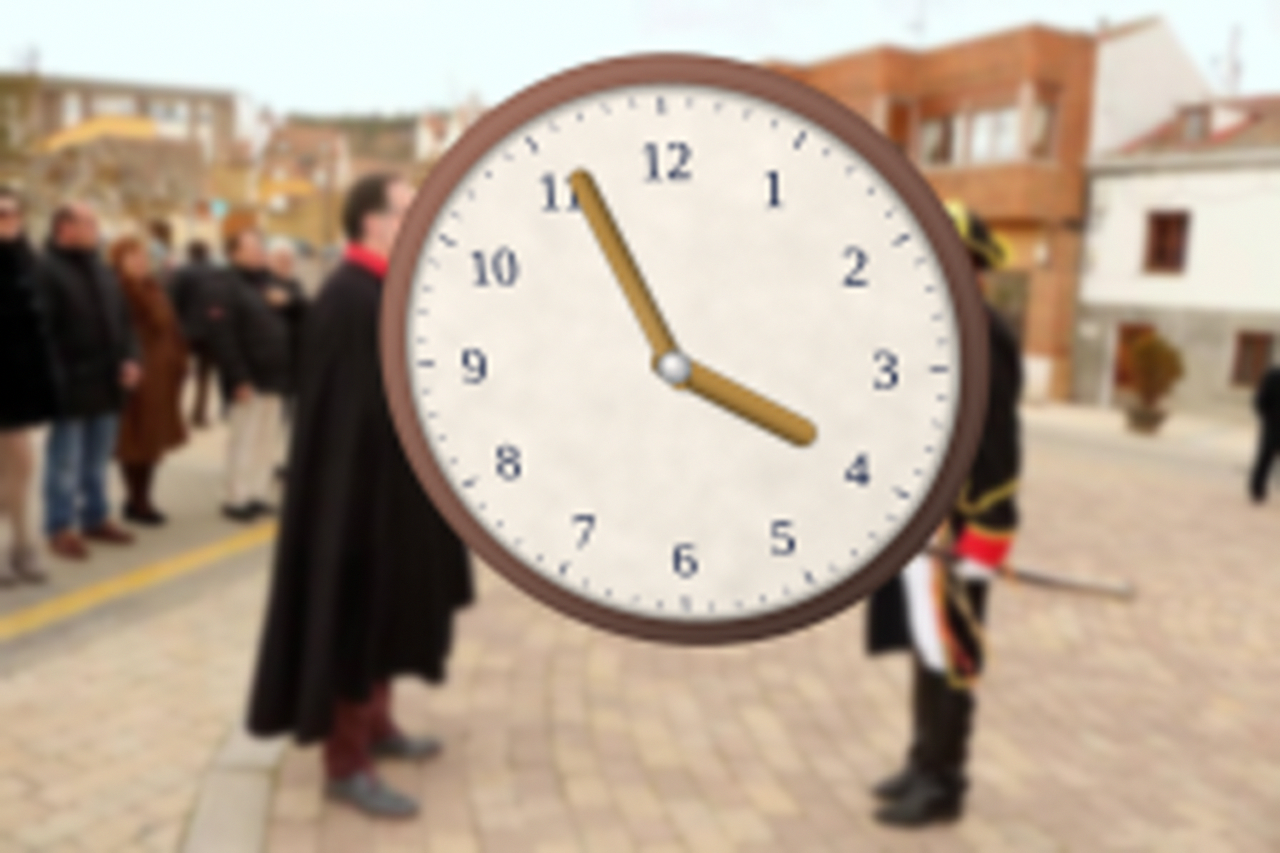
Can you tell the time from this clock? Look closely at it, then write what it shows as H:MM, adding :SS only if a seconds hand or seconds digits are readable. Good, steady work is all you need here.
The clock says 3:56
